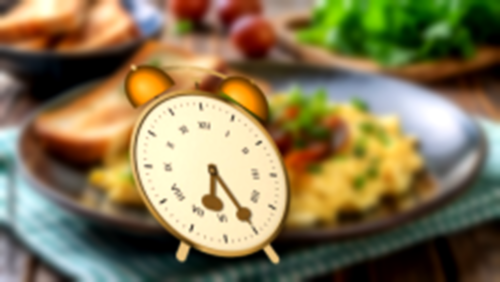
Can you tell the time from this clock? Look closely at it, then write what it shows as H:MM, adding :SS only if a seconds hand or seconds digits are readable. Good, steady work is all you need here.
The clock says 6:25
